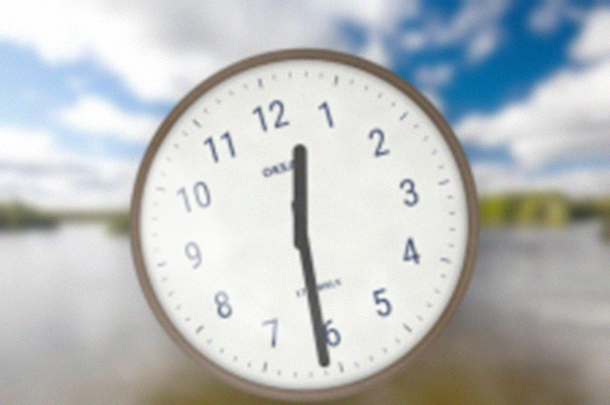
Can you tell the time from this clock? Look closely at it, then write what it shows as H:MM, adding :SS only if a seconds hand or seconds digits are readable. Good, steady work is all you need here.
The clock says 12:31
